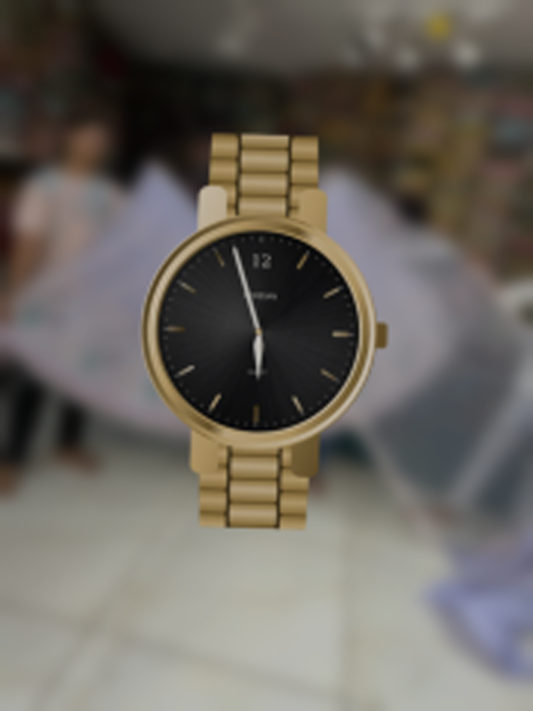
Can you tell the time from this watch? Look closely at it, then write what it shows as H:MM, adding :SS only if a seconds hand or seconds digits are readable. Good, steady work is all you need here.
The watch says 5:57
